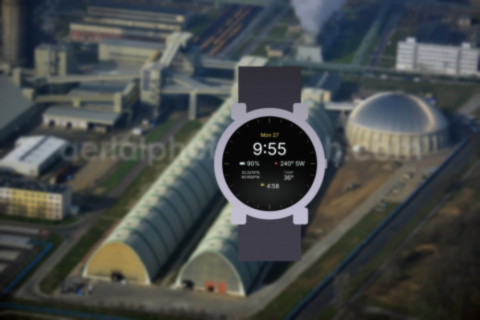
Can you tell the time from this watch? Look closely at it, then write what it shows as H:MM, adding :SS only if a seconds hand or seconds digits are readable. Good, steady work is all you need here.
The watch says 9:55
